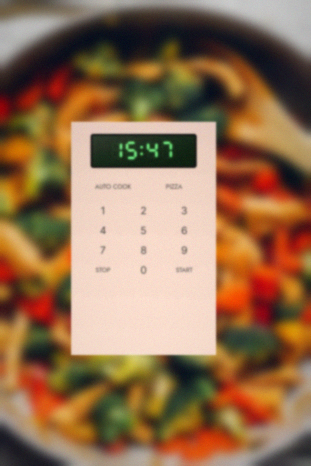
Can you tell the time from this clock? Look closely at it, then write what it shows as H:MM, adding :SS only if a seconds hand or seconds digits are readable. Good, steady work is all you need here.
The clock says 15:47
